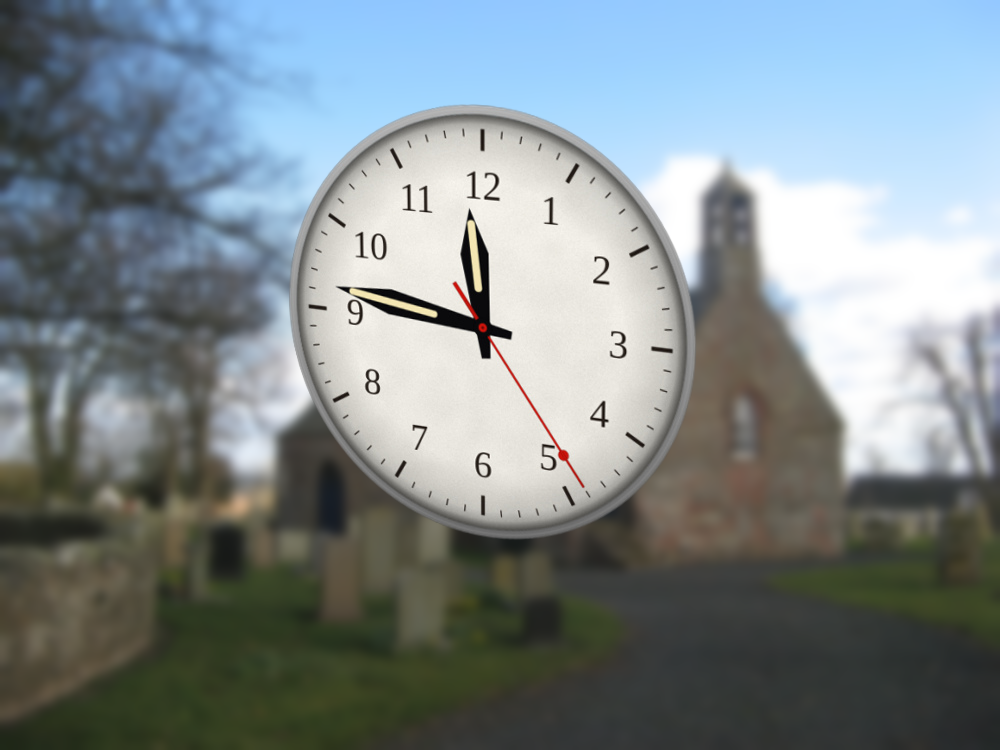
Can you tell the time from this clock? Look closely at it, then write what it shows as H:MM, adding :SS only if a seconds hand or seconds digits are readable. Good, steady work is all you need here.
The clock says 11:46:24
